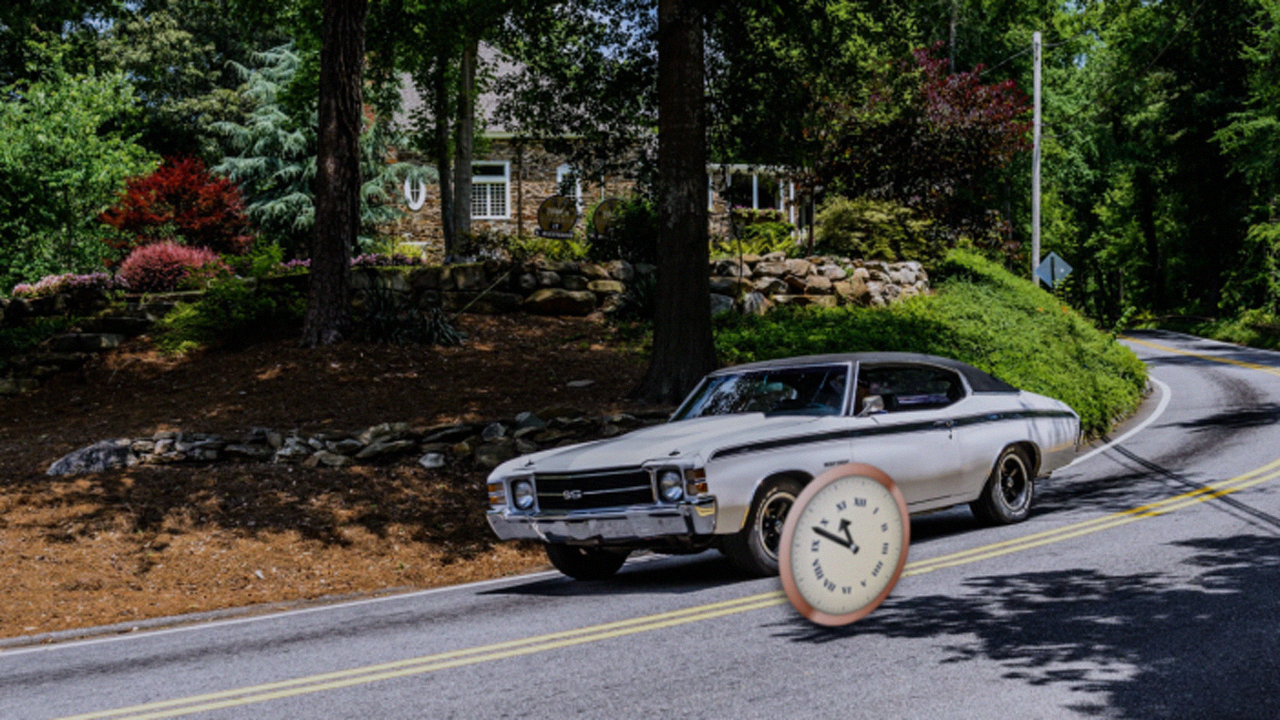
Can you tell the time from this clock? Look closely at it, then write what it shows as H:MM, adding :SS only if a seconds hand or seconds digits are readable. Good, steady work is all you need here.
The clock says 10:48
